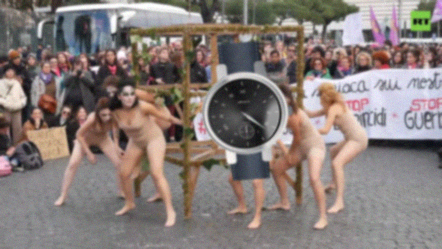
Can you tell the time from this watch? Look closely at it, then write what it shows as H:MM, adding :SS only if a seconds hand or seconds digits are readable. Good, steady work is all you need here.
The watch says 4:22
